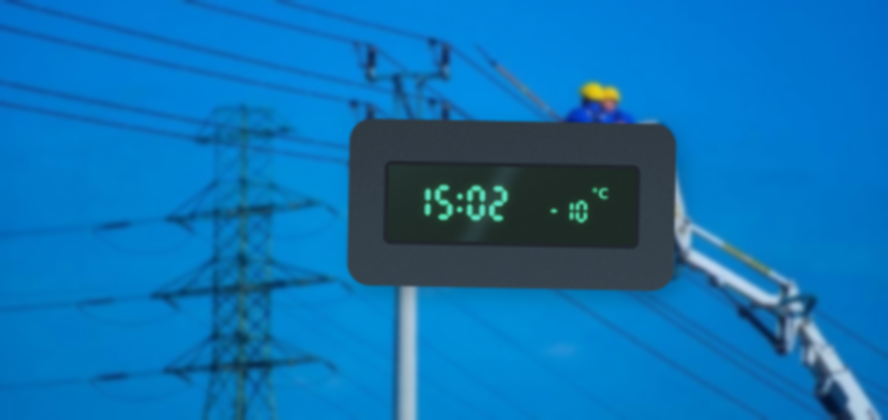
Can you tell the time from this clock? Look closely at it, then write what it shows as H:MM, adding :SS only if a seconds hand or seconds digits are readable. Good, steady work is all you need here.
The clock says 15:02
